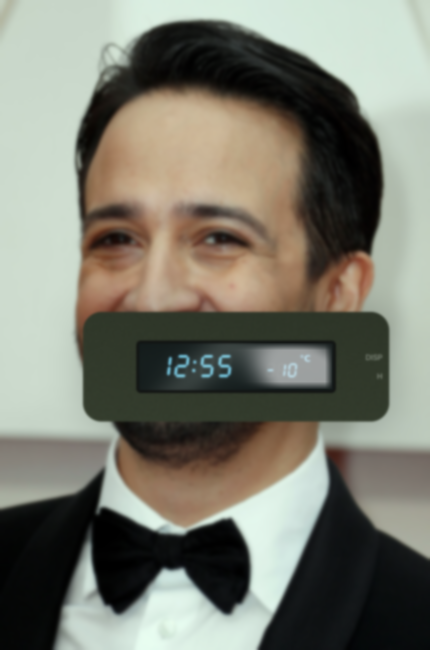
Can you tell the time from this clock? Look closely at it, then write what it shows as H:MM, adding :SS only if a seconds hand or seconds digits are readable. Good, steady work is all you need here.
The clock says 12:55
